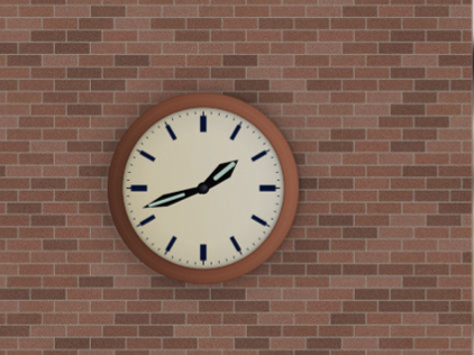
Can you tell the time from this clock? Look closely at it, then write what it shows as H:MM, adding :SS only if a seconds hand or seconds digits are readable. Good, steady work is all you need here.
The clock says 1:42
